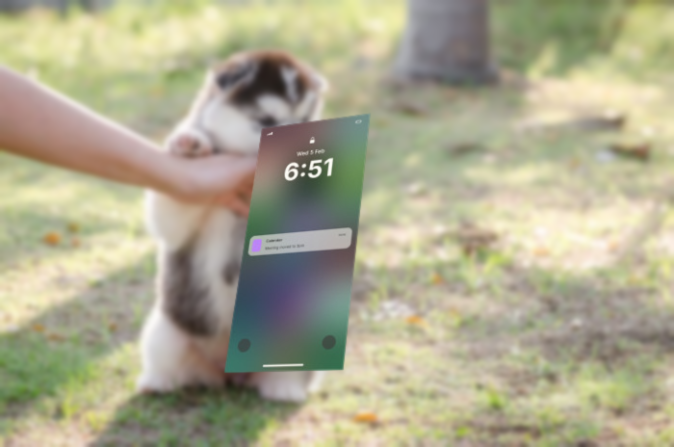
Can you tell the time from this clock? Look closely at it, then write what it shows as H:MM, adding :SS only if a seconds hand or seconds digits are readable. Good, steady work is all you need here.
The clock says 6:51
